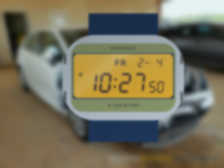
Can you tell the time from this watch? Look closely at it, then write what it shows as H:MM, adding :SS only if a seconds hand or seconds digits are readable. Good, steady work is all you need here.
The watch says 10:27:50
